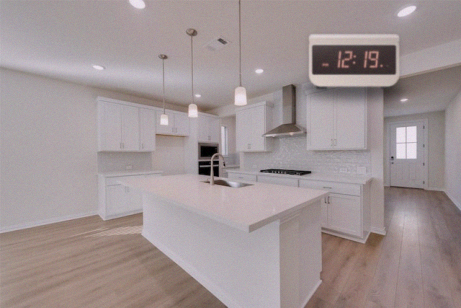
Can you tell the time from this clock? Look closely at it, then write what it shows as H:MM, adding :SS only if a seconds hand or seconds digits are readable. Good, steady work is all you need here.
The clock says 12:19
